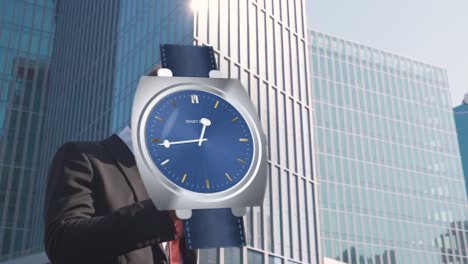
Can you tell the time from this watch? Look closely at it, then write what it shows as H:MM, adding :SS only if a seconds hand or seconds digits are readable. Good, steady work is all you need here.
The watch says 12:44
